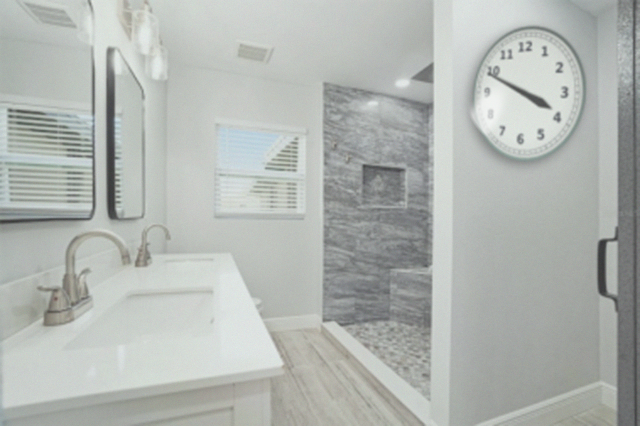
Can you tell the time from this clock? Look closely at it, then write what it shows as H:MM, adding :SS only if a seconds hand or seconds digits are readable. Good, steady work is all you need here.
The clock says 3:49
